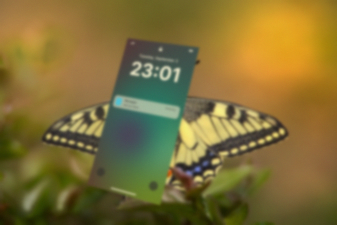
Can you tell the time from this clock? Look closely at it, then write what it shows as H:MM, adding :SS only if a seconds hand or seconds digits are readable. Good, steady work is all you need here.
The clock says 23:01
